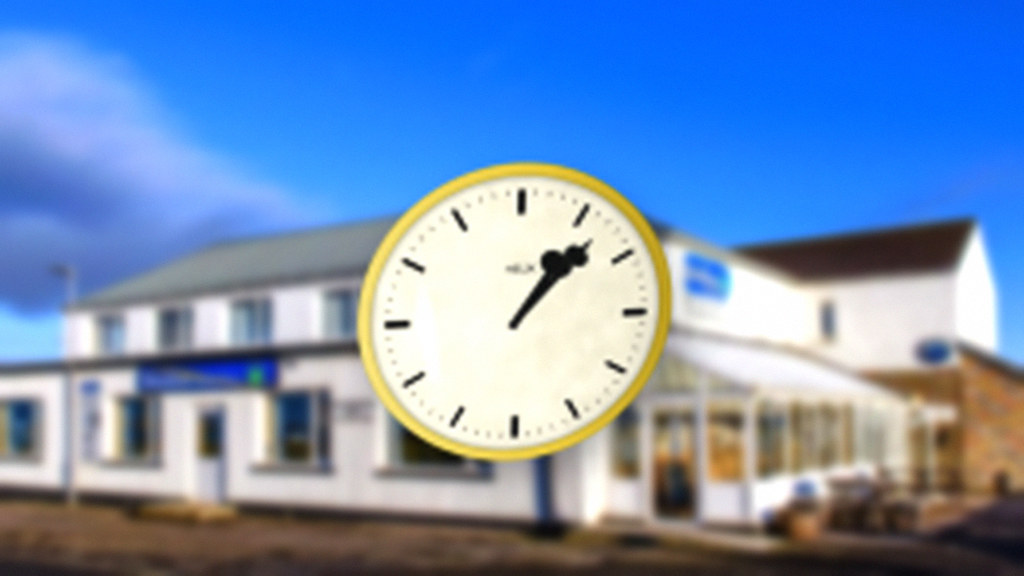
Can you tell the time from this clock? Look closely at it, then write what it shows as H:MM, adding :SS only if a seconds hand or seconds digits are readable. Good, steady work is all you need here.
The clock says 1:07
